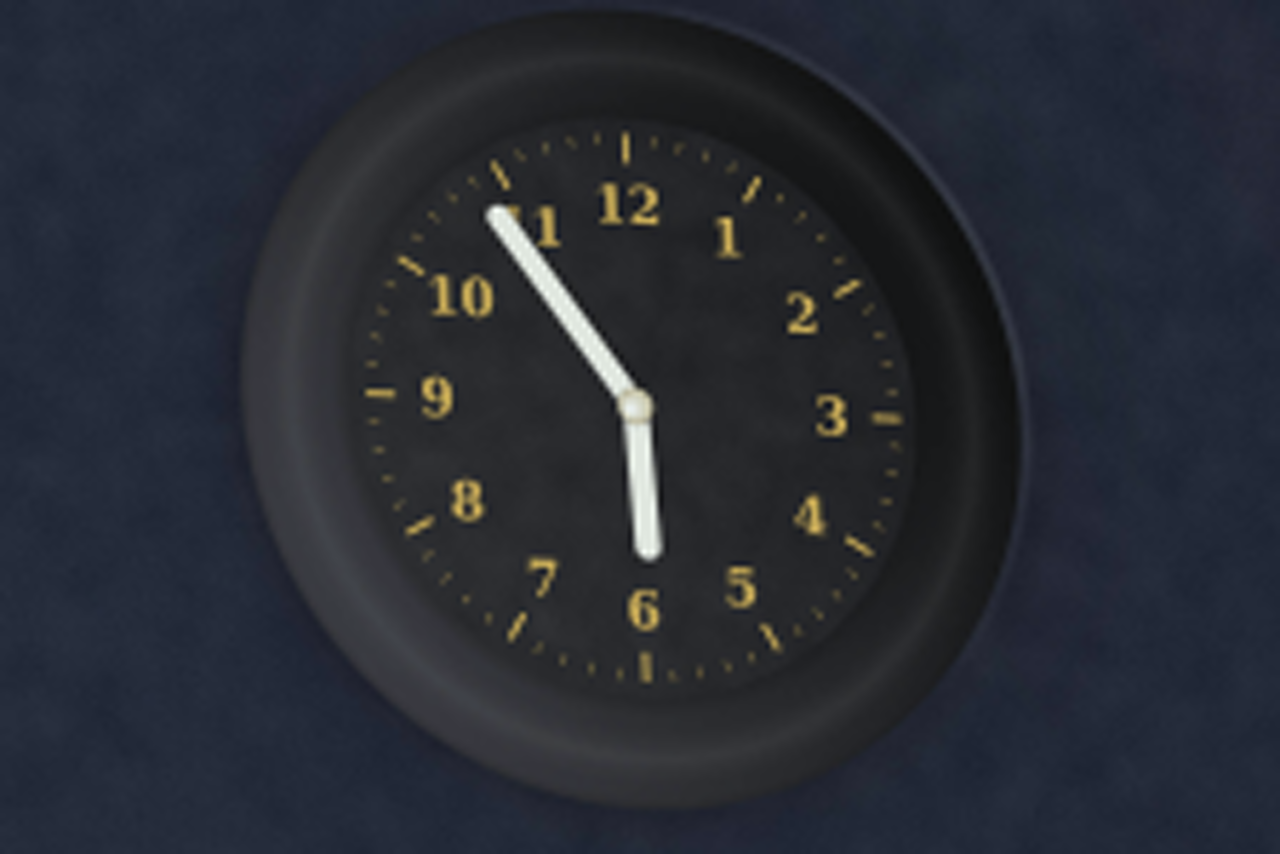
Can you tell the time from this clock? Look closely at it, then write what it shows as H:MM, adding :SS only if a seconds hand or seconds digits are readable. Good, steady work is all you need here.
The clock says 5:54
